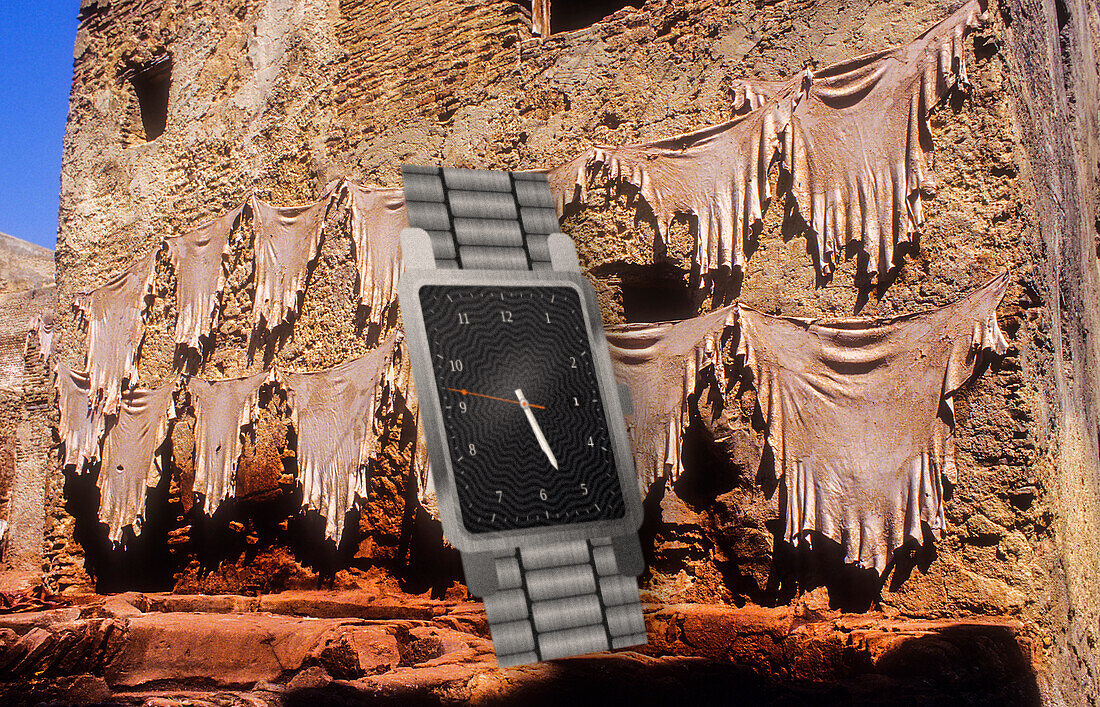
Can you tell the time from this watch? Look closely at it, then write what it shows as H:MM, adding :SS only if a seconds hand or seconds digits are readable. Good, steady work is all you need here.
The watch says 5:26:47
